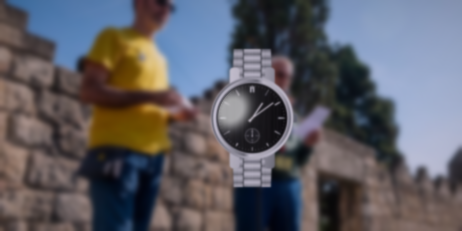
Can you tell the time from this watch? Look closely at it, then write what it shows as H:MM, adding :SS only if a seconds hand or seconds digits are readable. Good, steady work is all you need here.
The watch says 1:09
